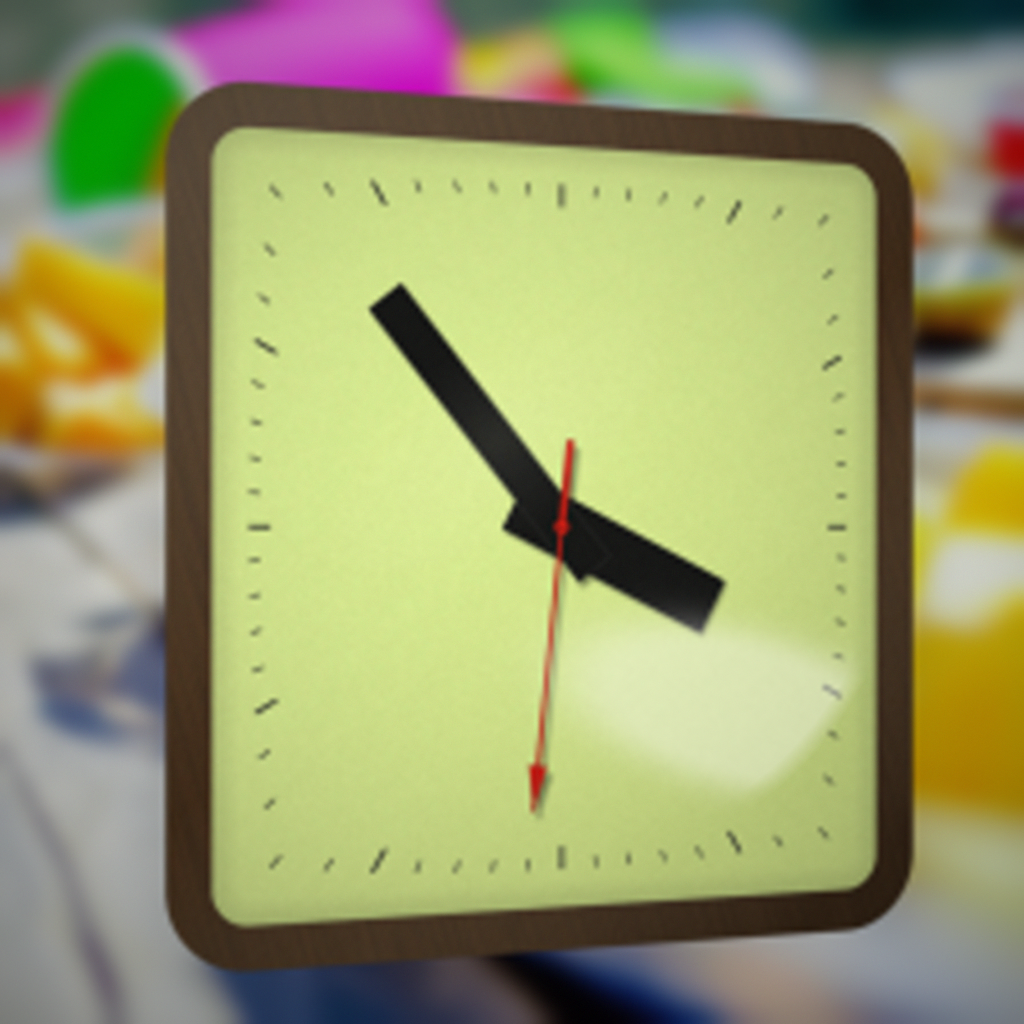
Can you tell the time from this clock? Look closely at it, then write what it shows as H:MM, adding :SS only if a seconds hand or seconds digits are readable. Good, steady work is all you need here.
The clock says 3:53:31
